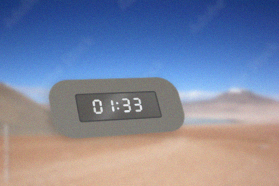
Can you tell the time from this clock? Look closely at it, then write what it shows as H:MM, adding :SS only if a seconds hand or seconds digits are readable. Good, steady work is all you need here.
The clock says 1:33
